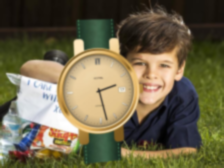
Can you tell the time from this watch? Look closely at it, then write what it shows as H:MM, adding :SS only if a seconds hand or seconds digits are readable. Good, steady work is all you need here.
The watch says 2:28
